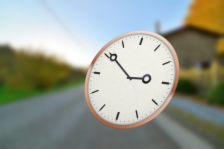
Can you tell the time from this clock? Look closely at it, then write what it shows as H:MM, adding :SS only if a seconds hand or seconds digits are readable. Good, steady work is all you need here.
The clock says 2:51
